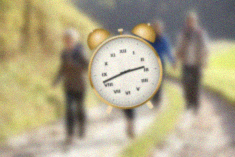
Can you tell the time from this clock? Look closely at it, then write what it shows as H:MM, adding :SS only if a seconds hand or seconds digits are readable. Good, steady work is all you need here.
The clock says 2:42
